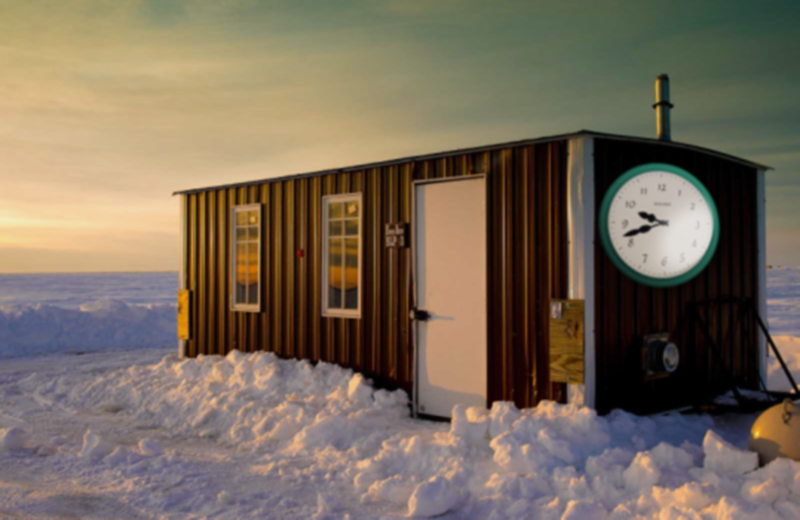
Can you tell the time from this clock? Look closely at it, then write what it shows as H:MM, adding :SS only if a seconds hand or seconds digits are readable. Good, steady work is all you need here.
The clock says 9:42
